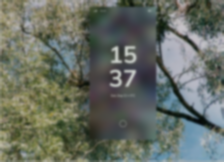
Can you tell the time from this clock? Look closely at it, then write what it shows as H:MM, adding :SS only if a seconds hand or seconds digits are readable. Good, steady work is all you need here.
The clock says 15:37
